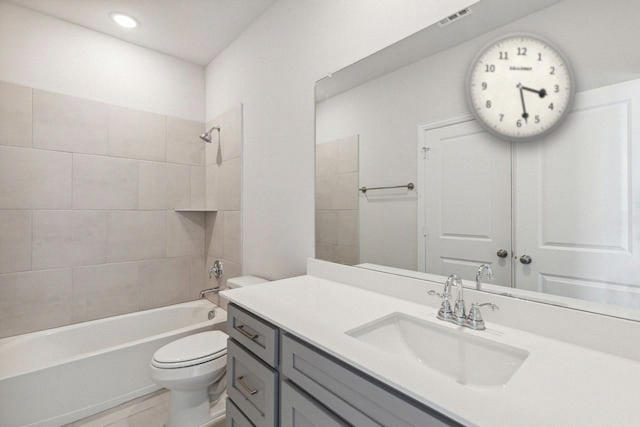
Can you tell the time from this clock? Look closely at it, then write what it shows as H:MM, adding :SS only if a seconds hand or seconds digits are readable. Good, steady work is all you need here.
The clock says 3:28
